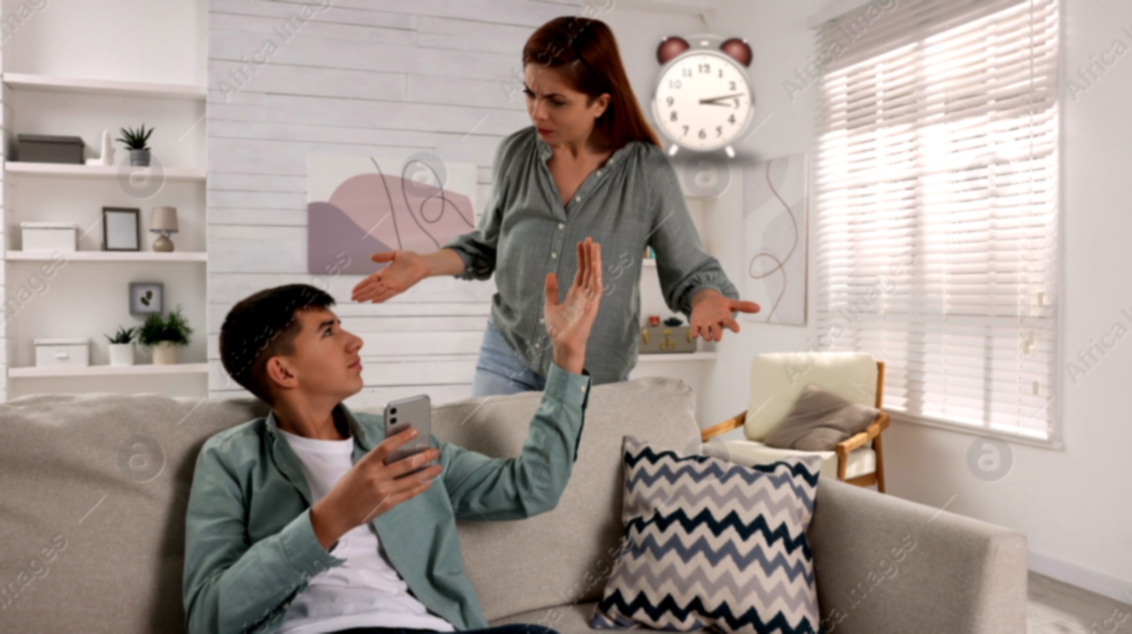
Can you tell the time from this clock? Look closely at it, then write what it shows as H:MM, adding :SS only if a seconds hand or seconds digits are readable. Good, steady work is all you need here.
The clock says 3:13
